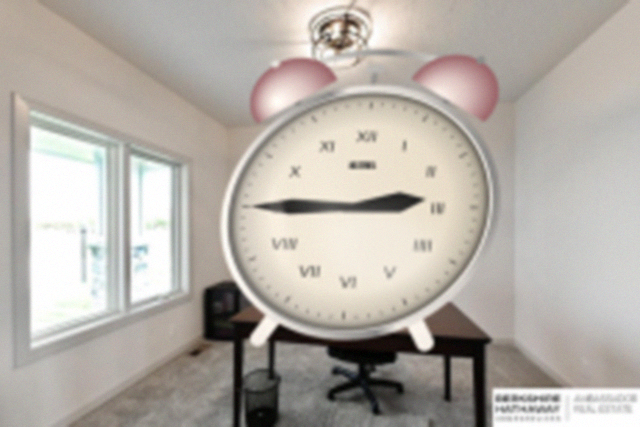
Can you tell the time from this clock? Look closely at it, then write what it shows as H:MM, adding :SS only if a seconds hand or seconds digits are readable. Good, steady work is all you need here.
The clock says 2:45
